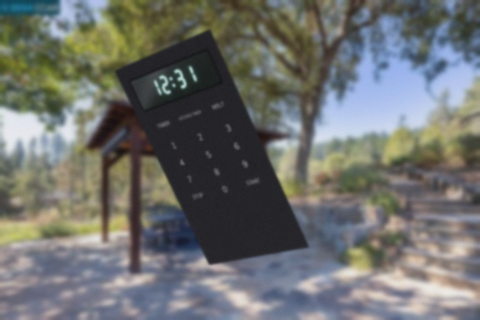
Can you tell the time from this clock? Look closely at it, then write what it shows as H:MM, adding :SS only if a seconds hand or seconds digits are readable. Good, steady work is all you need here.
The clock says 12:31
